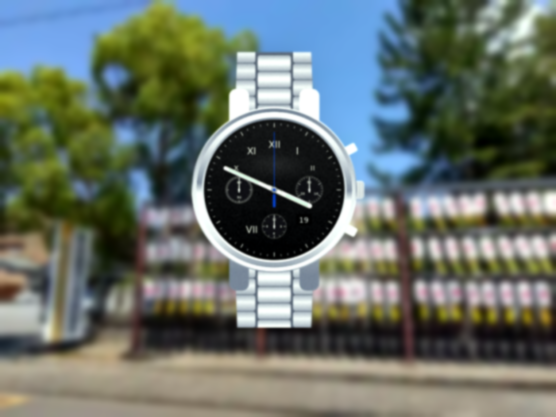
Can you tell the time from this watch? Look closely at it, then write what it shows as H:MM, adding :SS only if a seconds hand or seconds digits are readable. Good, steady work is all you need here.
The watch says 3:49
